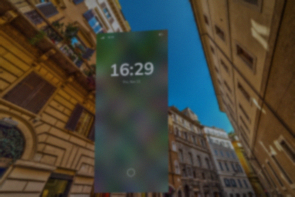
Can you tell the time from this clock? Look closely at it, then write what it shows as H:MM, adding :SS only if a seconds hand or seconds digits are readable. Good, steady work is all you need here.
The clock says 16:29
